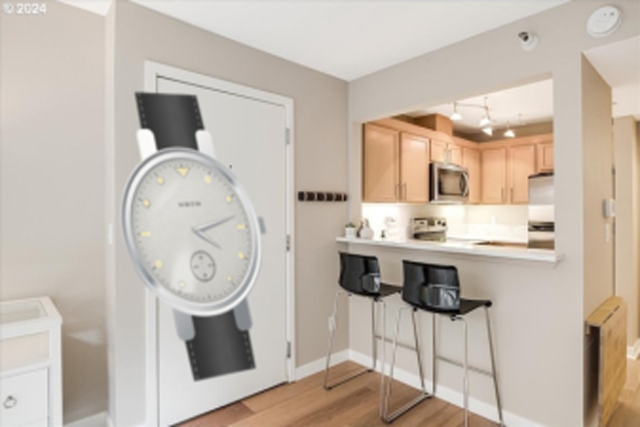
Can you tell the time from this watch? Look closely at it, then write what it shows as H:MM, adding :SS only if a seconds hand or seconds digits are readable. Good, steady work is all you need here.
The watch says 4:13
